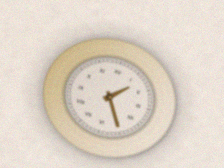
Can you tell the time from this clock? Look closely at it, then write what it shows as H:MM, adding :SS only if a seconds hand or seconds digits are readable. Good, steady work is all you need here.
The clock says 1:25
